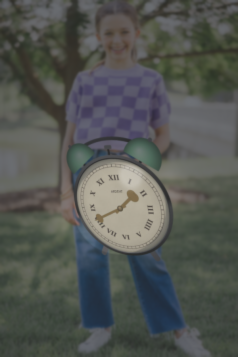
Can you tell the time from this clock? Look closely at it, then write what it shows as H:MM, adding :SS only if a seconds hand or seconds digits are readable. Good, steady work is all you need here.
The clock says 1:41
